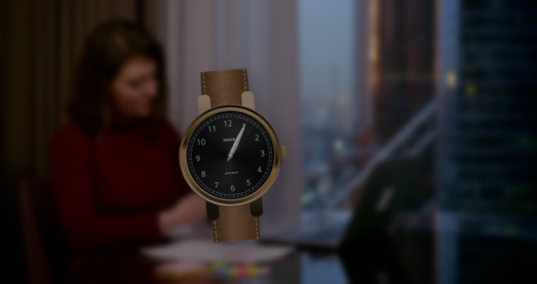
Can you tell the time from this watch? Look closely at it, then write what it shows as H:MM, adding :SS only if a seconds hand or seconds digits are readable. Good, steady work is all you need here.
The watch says 1:05
